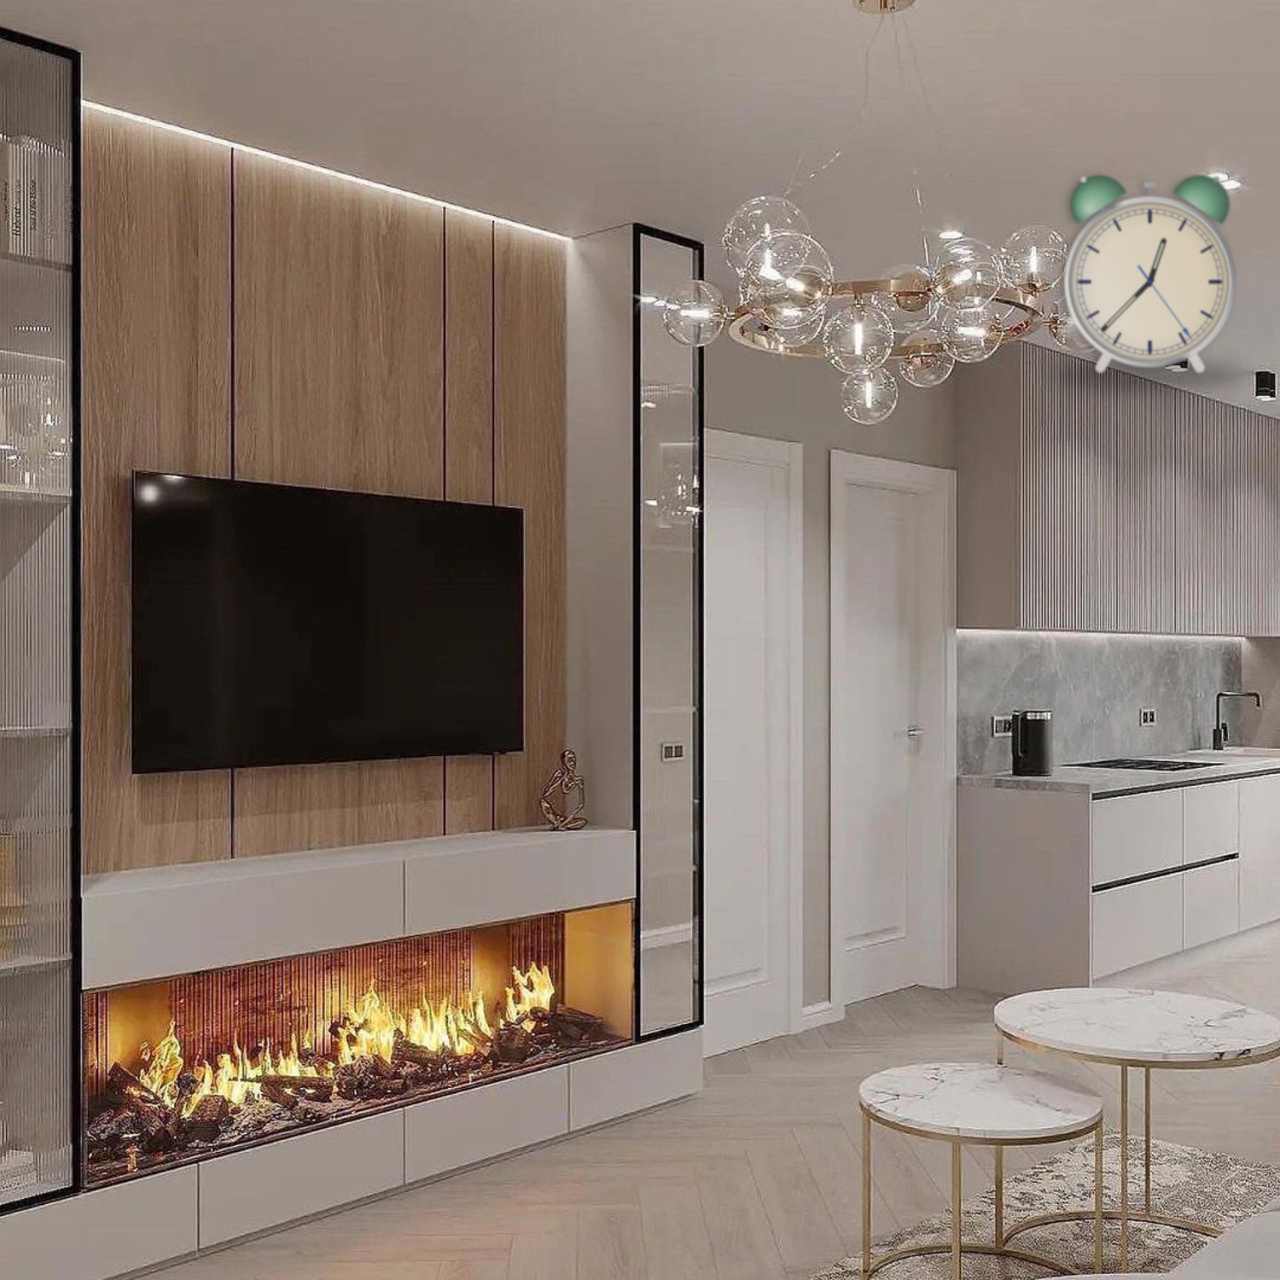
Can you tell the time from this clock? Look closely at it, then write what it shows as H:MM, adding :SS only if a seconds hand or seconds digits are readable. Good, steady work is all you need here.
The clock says 12:37:24
